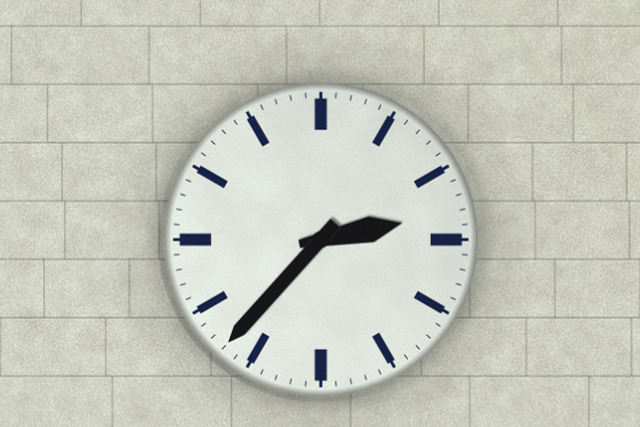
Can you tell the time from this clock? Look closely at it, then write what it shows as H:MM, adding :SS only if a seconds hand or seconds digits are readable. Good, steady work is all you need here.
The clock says 2:37
